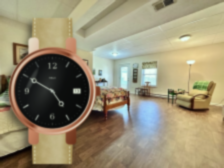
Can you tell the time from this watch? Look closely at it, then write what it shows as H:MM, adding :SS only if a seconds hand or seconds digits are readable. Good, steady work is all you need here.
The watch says 4:50
